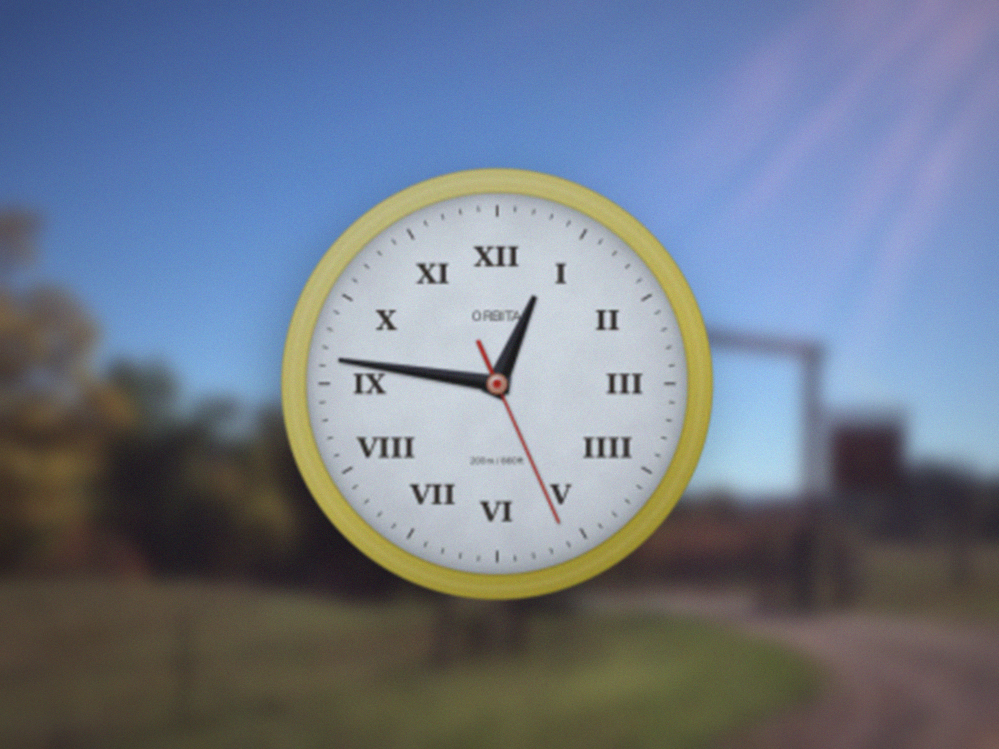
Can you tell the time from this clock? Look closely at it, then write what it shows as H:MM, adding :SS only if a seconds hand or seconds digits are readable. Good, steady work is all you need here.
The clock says 12:46:26
